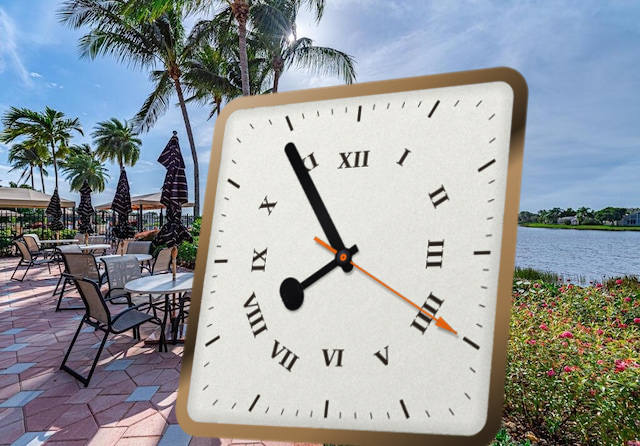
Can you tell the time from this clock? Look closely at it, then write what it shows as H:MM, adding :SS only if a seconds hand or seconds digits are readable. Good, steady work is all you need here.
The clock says 7:54:20
